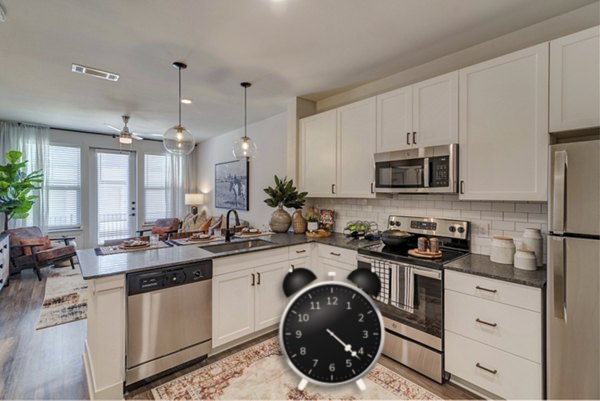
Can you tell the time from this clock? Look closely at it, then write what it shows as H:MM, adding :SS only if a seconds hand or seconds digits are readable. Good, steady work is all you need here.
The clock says 4:22
